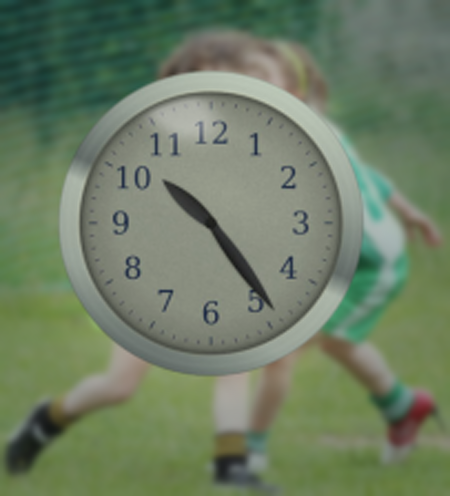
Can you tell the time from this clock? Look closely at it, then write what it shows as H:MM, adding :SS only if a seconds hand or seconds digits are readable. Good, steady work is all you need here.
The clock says 10:24
